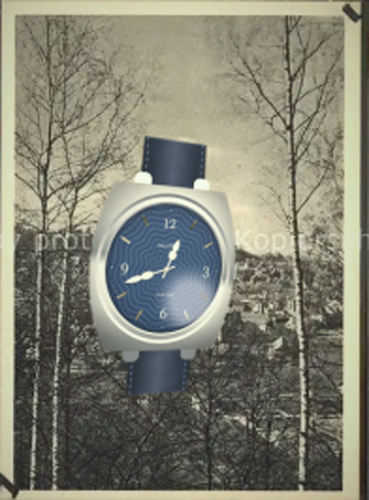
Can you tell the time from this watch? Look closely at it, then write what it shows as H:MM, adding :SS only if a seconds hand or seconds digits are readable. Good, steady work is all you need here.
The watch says 12:42
